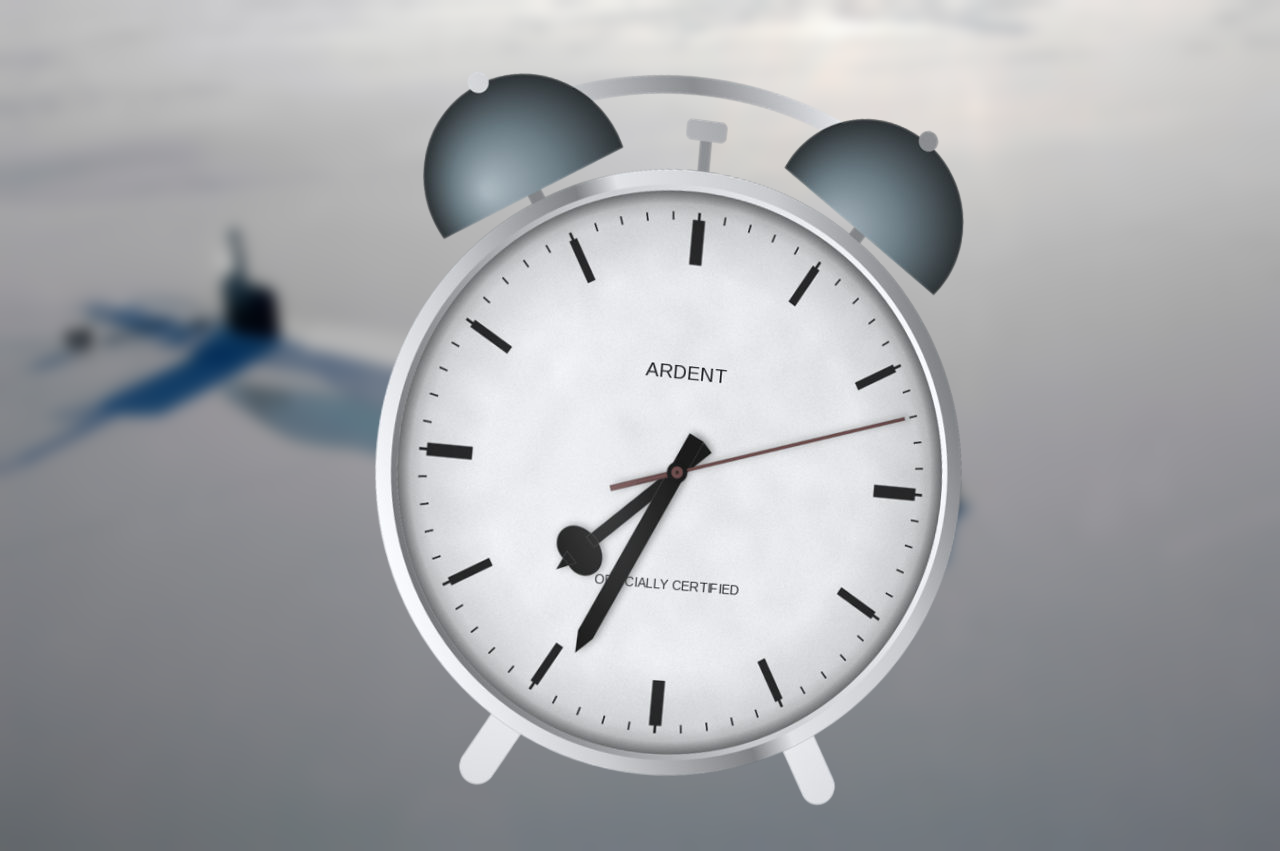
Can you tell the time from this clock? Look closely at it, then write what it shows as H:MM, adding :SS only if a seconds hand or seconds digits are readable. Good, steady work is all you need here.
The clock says 7:34:12
